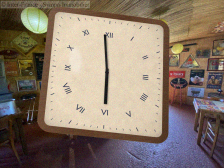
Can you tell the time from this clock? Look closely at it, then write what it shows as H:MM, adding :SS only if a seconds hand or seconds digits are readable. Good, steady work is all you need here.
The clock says 5:59
